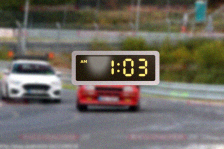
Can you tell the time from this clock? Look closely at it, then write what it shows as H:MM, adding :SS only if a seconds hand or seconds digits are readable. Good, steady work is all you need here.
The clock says 1:03
